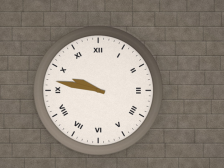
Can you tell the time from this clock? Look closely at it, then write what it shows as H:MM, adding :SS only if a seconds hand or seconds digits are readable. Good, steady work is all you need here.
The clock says 9:47
